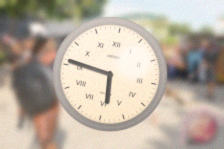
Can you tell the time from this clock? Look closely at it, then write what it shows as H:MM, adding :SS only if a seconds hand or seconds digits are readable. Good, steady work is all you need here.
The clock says 5:46
